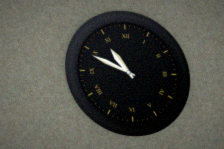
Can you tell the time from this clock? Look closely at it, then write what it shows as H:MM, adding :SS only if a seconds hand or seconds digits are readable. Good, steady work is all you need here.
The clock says 10:49
